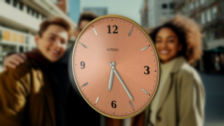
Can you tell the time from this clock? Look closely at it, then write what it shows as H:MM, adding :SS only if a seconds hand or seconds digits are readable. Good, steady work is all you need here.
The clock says 6:24
